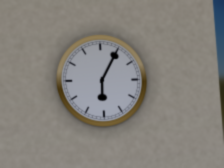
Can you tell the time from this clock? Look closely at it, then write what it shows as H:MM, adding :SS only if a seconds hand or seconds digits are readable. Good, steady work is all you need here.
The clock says 6:05
